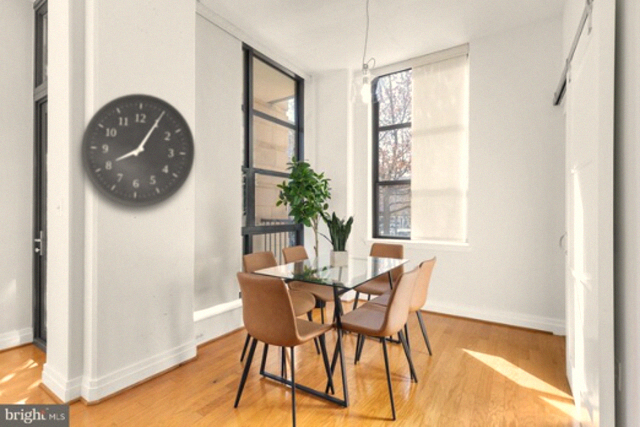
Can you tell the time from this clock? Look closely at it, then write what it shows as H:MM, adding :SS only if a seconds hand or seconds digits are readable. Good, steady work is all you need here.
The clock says 8:05
